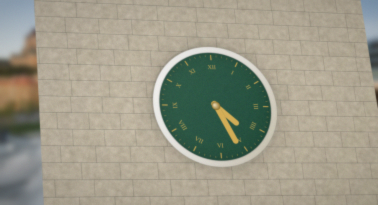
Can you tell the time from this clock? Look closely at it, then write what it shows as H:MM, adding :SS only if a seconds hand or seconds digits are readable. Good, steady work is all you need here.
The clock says 4:26
